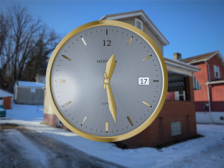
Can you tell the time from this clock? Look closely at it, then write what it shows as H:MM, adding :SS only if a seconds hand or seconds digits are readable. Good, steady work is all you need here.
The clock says 12:28
